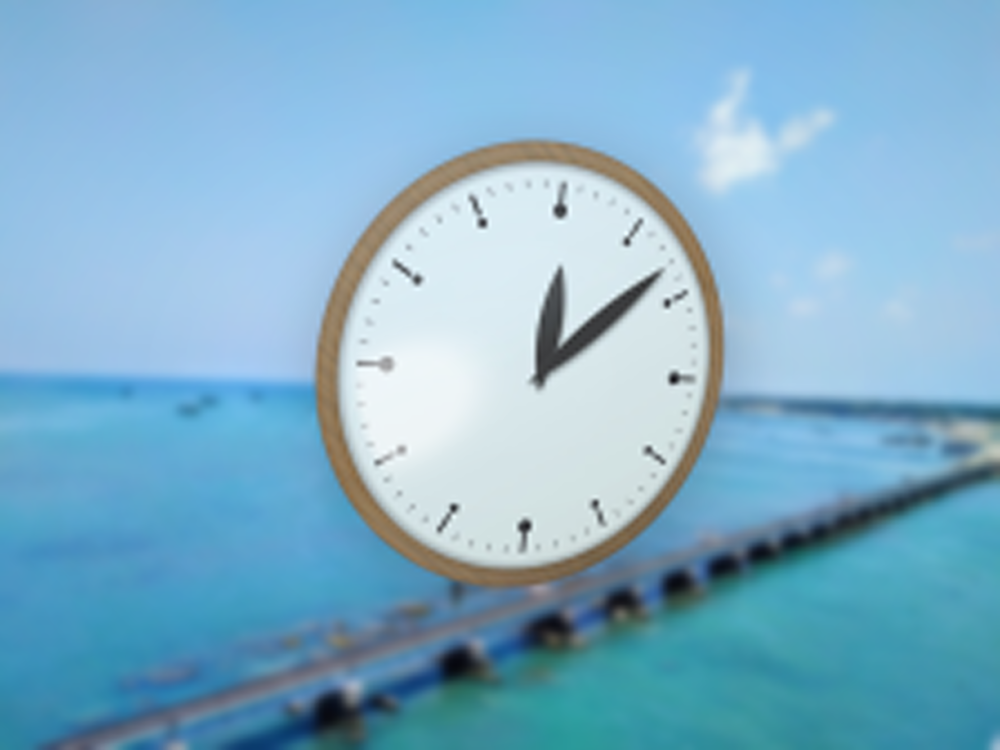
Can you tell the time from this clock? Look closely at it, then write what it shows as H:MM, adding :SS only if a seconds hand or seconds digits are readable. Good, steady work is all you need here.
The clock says 12:08
